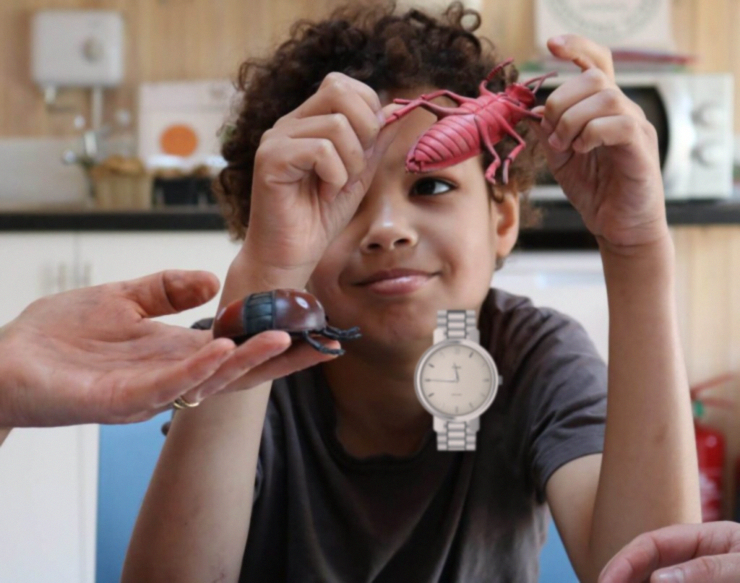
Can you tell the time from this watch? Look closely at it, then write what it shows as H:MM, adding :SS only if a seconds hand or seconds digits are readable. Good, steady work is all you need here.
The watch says 11:45
